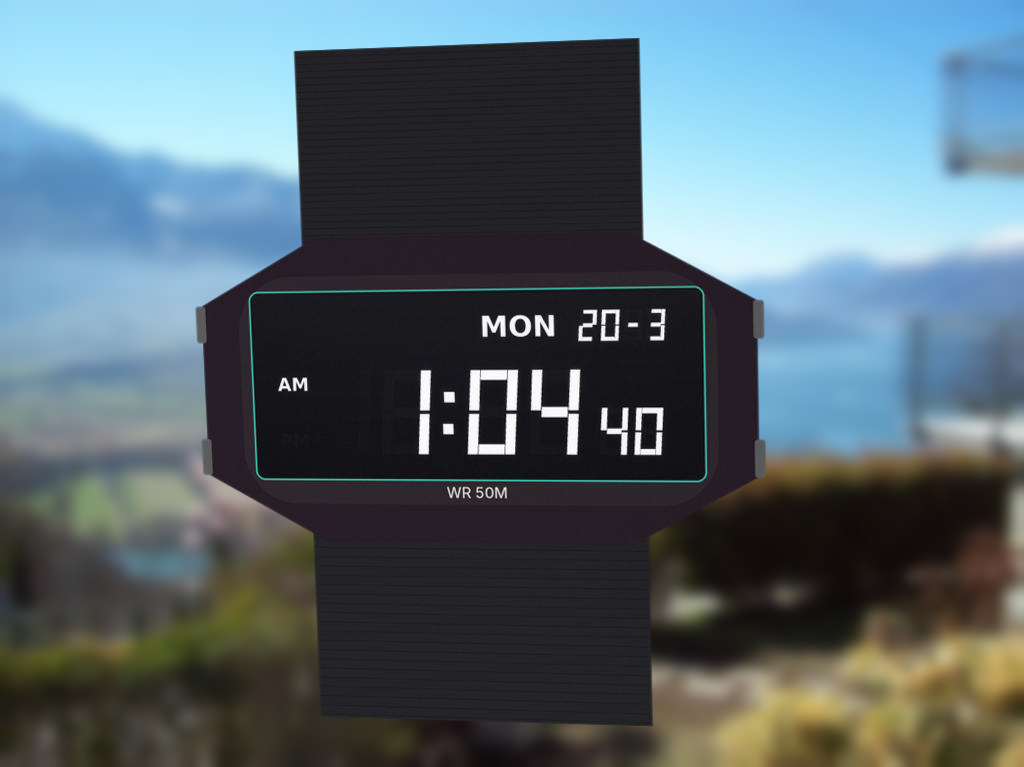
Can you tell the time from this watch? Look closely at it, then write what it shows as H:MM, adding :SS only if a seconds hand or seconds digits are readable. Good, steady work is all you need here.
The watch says 1:04:40
